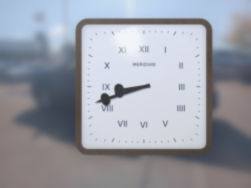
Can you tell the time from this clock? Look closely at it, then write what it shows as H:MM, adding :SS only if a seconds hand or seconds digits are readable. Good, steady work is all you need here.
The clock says 8:42
